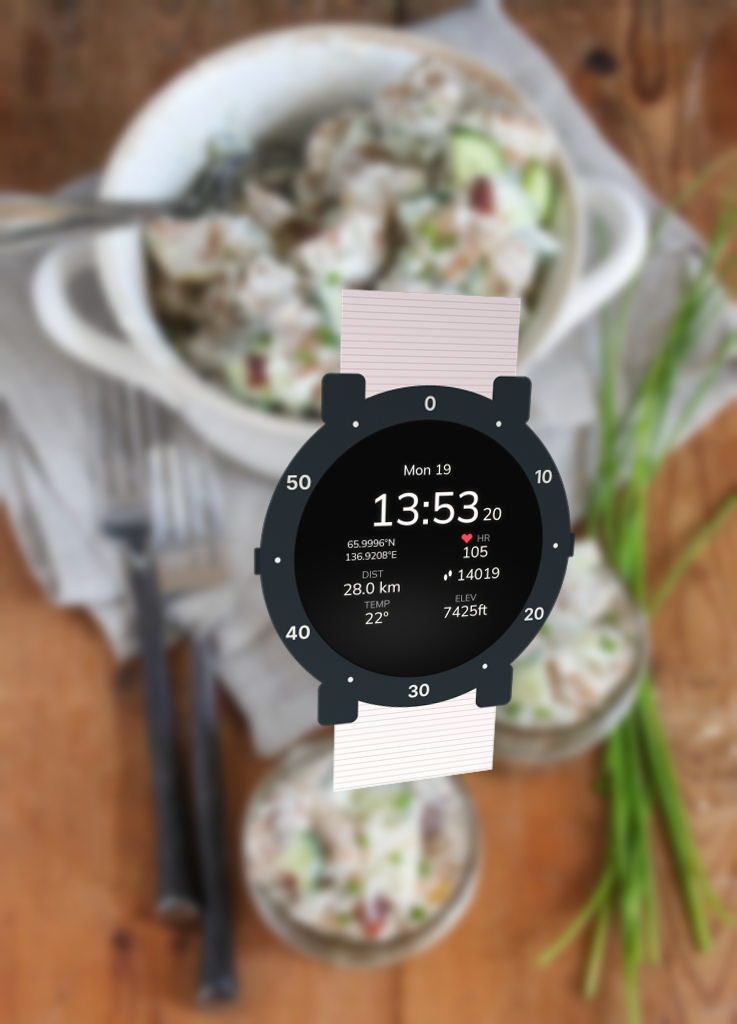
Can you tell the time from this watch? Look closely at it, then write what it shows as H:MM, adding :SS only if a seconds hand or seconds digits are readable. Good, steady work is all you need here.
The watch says 13:53:20
